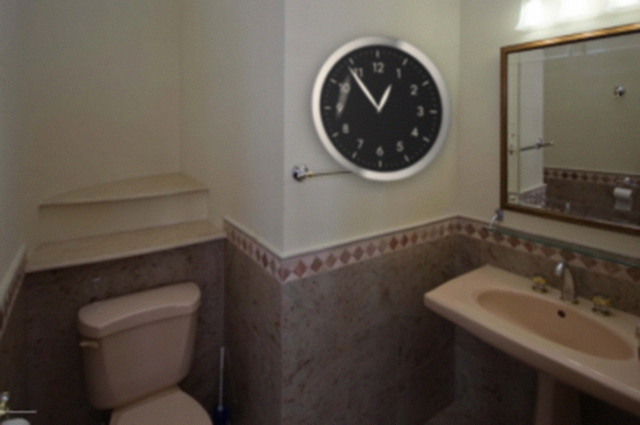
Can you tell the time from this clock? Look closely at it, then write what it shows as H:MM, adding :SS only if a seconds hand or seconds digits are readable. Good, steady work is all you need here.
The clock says 12:54
